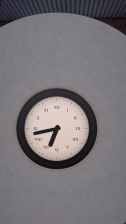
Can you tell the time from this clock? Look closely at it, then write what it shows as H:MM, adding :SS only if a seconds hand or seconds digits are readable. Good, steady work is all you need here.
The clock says 6:43
